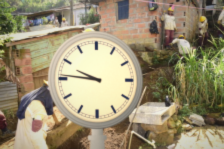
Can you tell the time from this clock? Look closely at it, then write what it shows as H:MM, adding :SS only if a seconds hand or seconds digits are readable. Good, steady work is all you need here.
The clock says 9:46
